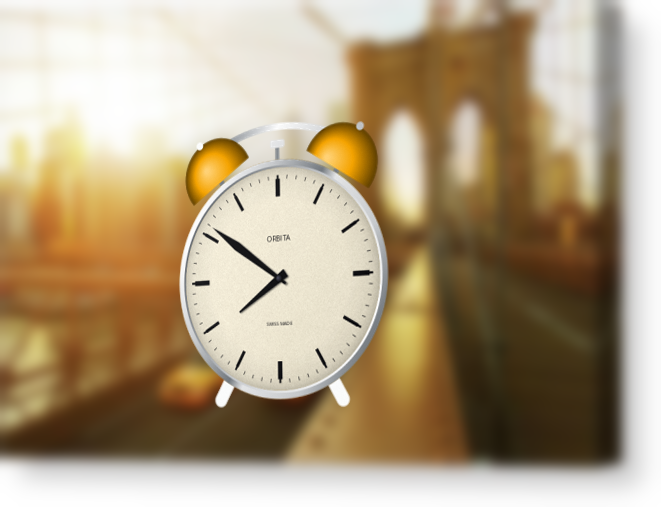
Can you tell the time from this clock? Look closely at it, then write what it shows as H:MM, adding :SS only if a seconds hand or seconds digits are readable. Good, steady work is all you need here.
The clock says 7:51
